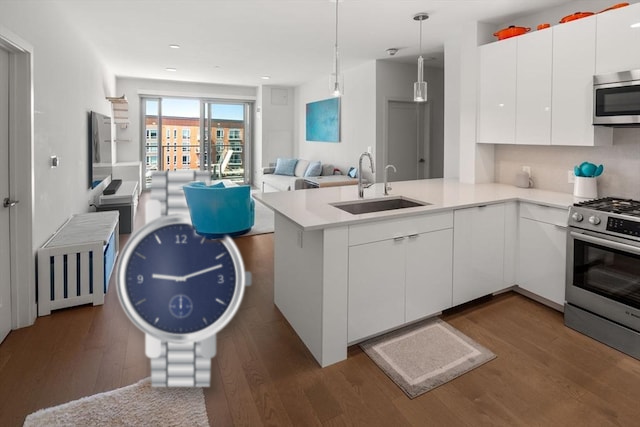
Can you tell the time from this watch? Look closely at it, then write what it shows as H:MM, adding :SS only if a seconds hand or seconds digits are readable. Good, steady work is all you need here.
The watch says 9:12
